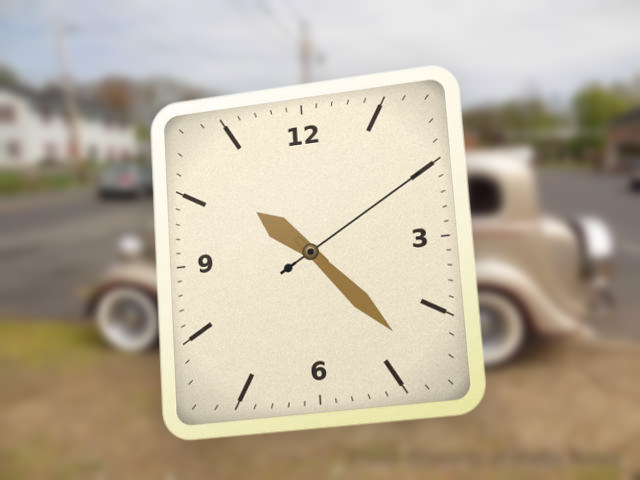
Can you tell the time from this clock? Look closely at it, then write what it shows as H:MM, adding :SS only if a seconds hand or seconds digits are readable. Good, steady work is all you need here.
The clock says 10:23:10
